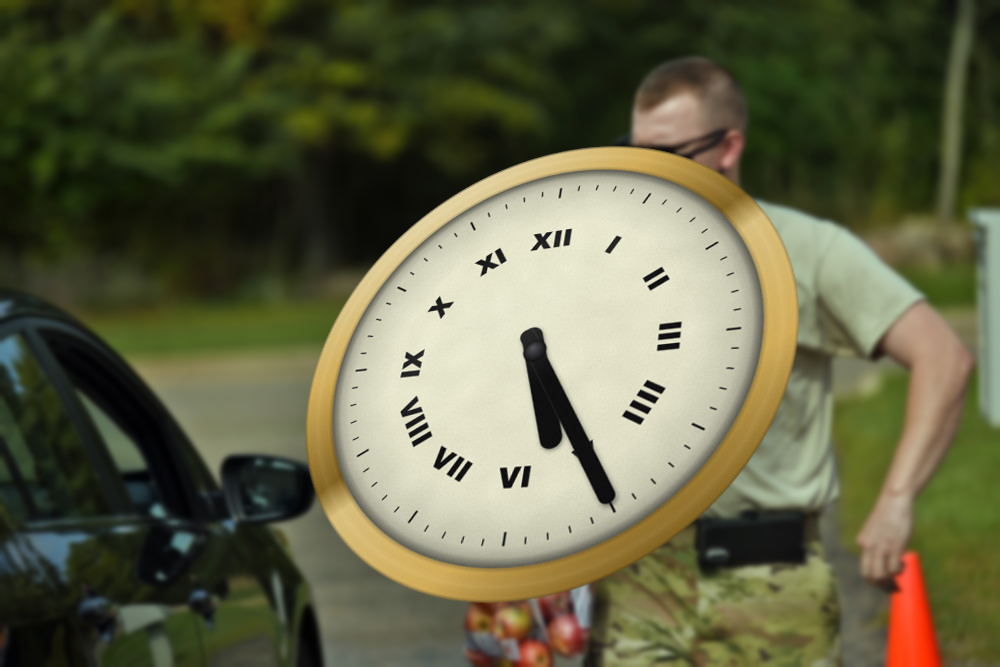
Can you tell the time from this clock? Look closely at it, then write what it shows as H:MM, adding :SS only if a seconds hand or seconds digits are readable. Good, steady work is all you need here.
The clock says 5:25
